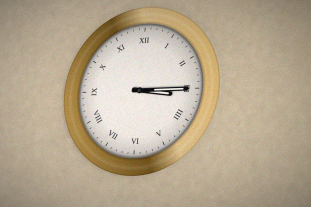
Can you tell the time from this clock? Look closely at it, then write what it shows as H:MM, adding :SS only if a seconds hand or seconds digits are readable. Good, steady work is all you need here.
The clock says 3:15
